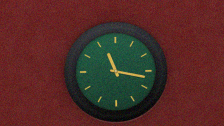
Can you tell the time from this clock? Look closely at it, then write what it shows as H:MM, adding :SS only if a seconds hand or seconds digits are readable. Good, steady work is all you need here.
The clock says 11:17
